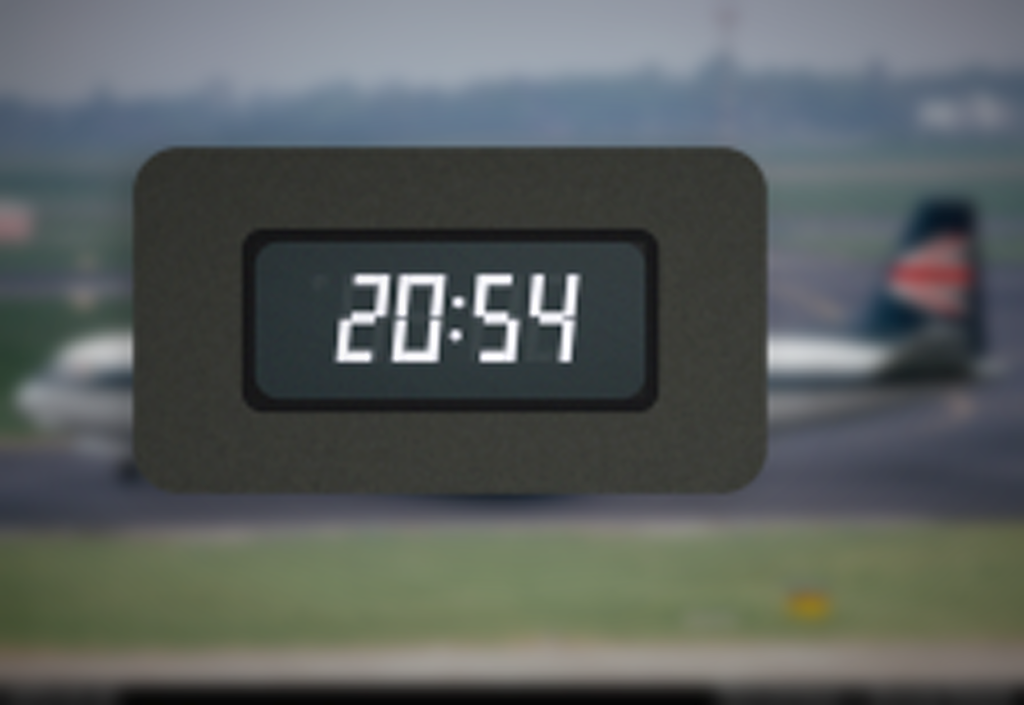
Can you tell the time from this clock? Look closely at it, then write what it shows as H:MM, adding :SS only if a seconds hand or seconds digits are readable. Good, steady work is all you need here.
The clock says 20:54
